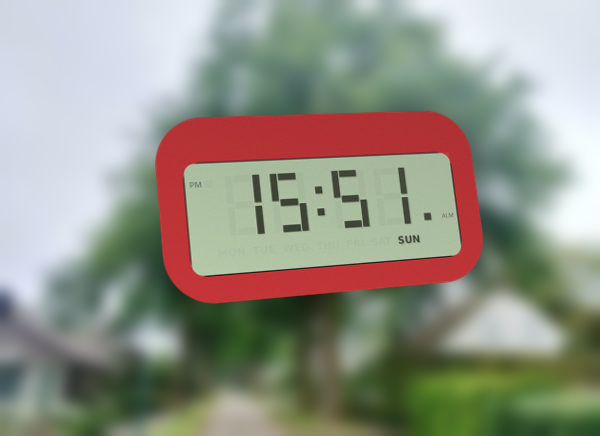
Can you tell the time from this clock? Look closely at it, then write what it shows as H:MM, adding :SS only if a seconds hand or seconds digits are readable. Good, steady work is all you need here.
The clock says 15:51
